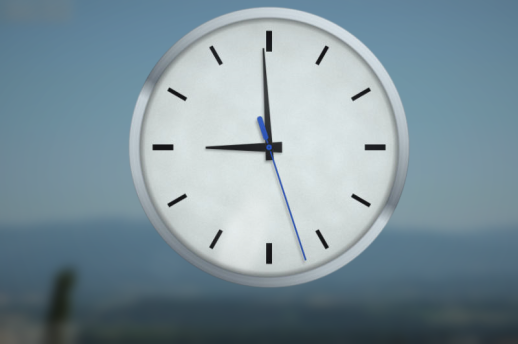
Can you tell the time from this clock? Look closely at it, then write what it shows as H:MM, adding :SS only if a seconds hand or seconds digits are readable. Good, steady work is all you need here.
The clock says 8:59:27
